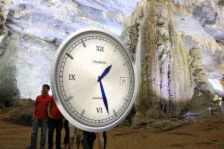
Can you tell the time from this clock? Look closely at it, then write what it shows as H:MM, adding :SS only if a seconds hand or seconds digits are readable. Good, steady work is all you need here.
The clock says 1:27
